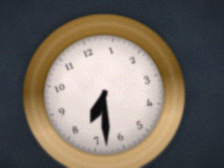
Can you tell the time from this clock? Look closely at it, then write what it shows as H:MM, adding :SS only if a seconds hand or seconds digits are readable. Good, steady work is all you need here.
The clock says 7:33
